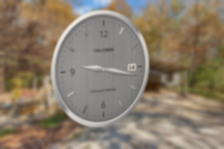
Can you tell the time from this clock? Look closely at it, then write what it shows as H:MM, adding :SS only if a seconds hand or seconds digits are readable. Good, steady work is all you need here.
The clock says 9:17
